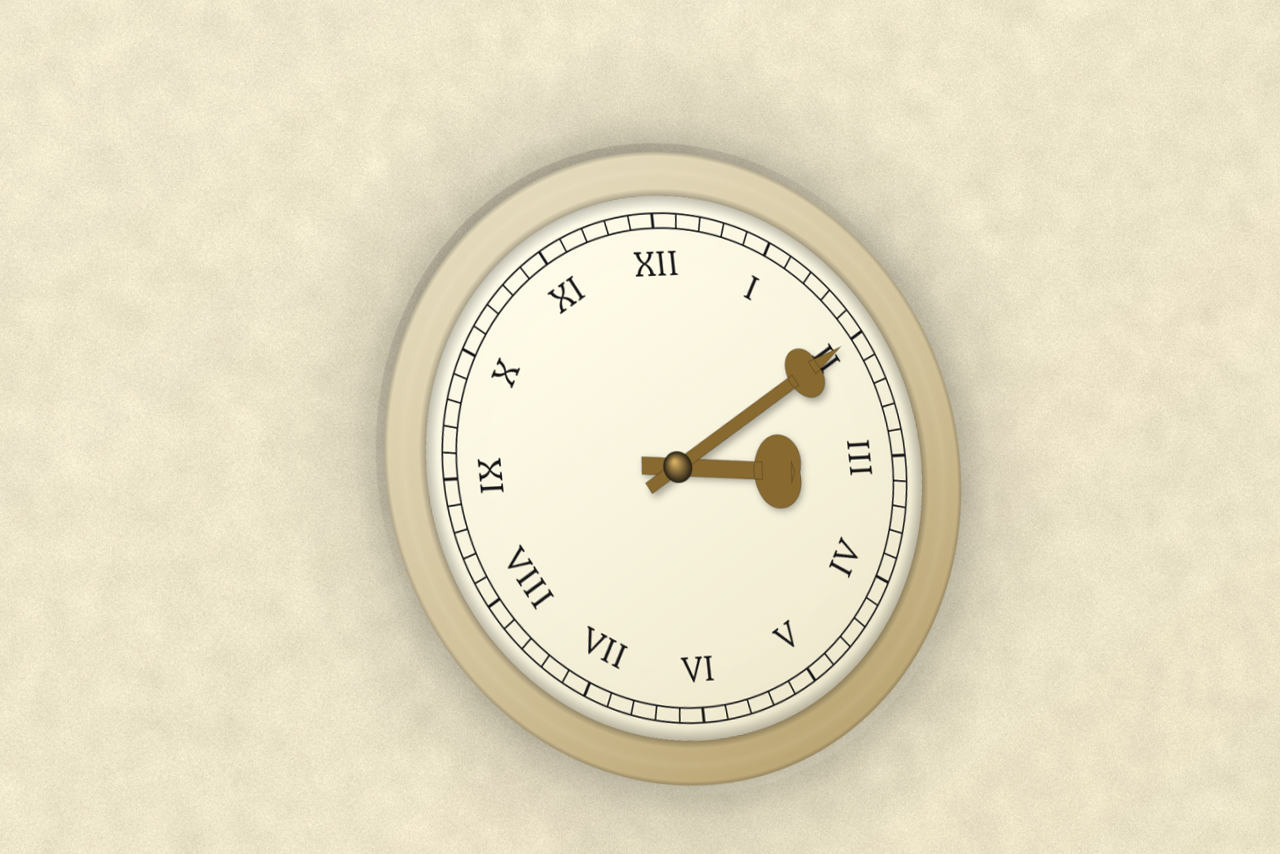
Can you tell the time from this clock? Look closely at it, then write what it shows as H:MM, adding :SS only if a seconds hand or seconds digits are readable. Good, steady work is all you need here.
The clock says 3:10
